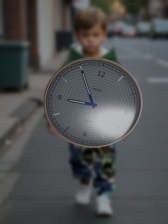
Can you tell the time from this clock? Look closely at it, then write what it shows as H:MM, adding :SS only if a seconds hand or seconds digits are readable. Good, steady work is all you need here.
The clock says 8:55
